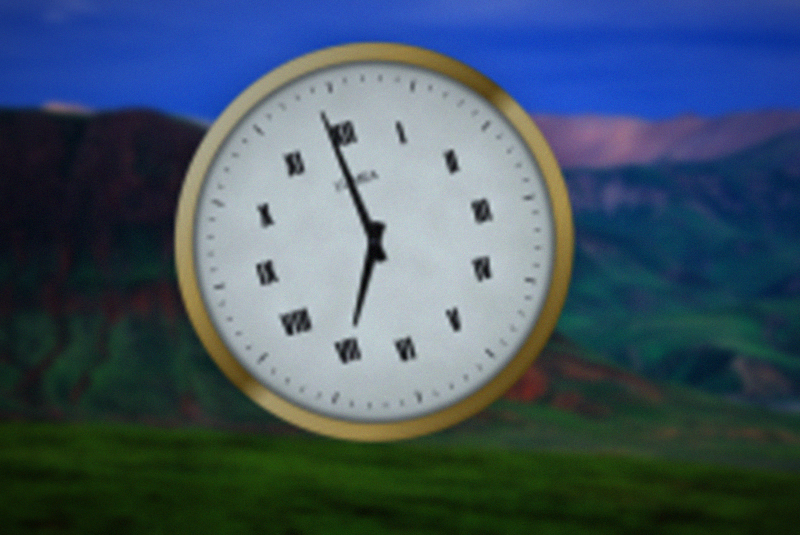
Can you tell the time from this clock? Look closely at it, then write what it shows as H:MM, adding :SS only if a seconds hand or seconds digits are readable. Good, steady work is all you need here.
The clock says 6:59
